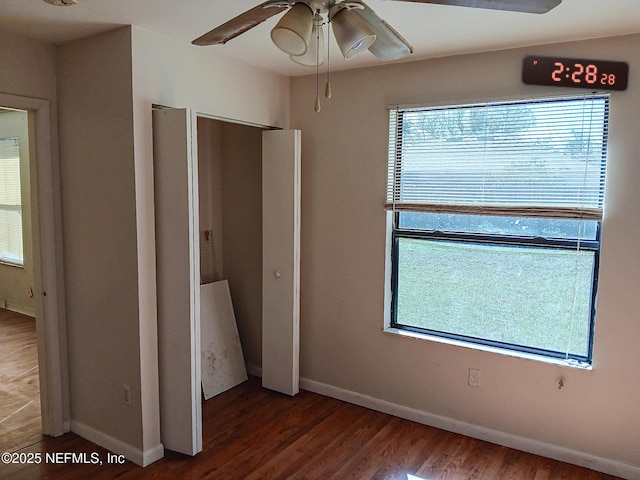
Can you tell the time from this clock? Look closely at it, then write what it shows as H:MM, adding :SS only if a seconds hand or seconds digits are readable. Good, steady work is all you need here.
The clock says 2:28:28
